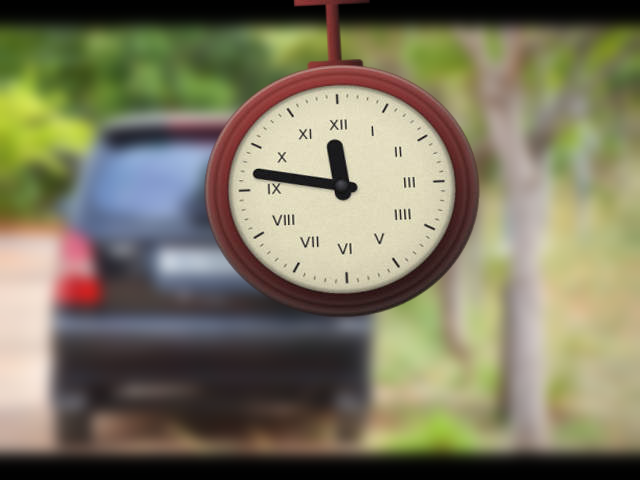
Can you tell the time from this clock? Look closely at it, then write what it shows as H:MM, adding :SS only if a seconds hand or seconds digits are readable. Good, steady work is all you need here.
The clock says 11:47
